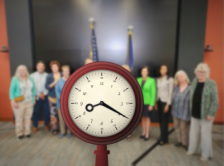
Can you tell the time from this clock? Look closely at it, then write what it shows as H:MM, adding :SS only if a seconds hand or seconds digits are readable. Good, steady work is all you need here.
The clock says 8:20
